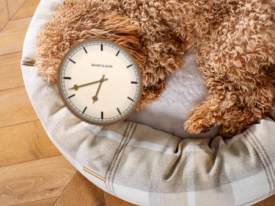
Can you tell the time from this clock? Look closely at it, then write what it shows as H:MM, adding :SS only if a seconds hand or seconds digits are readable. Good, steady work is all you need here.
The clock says 6:42
